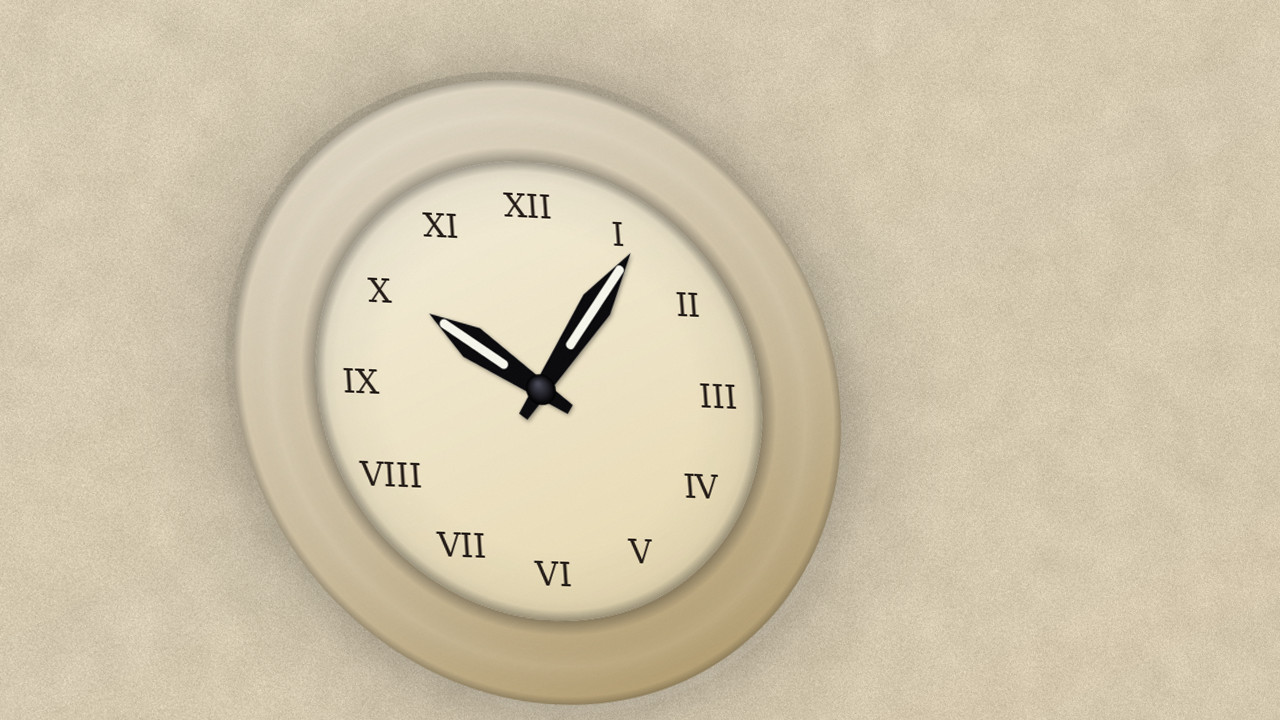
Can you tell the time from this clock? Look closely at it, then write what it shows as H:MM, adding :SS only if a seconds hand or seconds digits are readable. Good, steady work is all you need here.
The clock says 10:06
